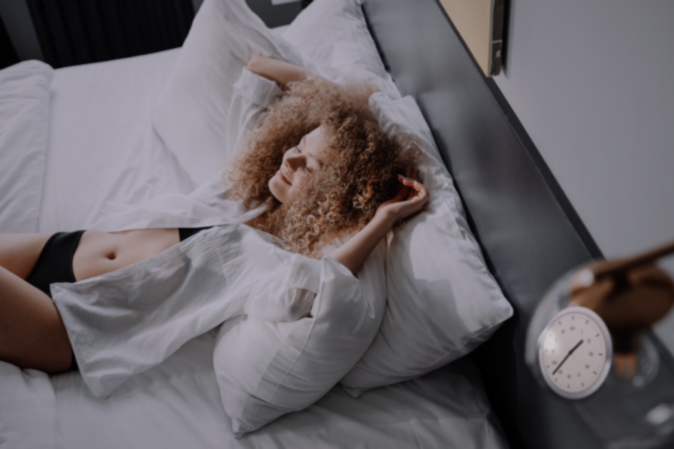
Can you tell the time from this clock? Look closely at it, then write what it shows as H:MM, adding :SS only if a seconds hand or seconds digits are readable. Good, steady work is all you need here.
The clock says 1:37
